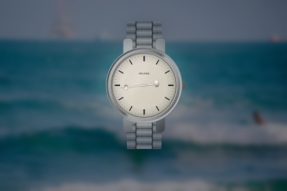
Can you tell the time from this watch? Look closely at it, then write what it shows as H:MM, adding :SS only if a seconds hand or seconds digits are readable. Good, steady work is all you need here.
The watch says 2:44
